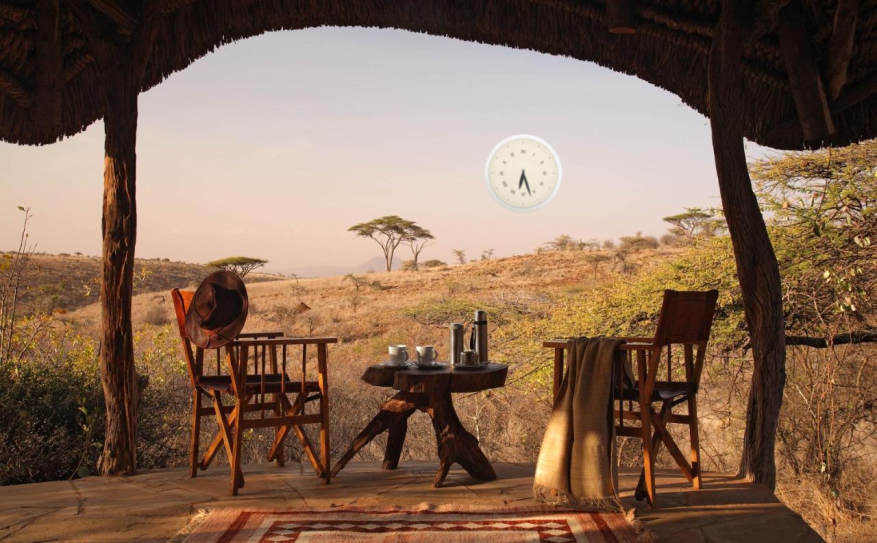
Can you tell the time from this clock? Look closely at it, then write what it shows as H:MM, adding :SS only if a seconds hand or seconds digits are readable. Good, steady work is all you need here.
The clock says 6:27
